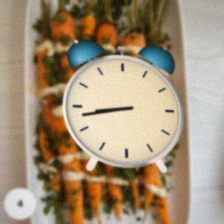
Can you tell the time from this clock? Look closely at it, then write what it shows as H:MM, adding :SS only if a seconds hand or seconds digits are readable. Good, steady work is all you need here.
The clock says 8:43
